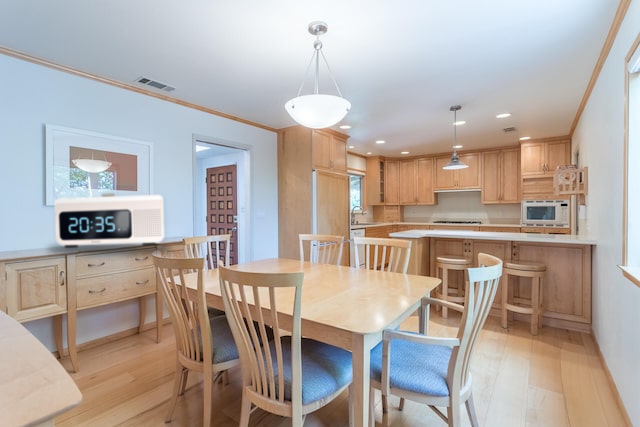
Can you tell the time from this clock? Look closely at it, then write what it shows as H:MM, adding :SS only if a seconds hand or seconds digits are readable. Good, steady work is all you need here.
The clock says 20:35
